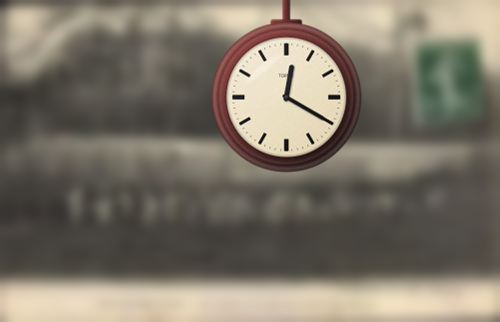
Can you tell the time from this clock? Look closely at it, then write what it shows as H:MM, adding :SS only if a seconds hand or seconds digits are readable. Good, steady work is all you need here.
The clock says 12:20
